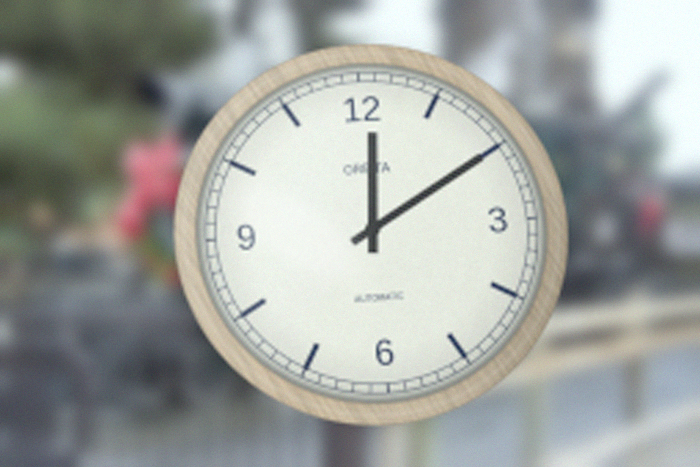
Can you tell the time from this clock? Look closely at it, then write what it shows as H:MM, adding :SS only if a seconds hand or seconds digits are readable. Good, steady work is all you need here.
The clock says 12:10
